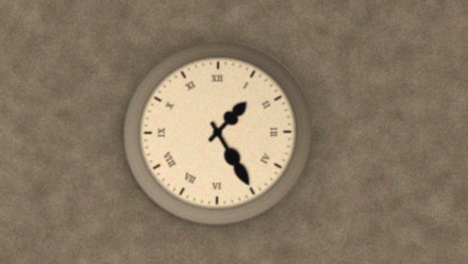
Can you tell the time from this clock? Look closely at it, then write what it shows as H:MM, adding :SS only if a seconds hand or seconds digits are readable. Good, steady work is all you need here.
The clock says 1:25
